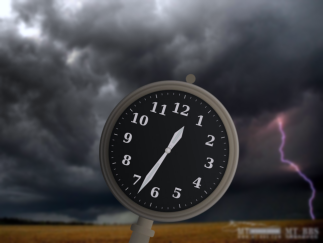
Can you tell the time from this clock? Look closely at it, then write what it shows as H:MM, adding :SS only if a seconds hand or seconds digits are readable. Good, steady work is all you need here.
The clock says 12:33
